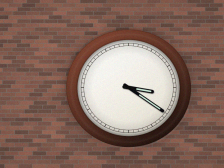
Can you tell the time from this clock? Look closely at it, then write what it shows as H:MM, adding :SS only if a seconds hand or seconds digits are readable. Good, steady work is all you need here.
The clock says 3:21
